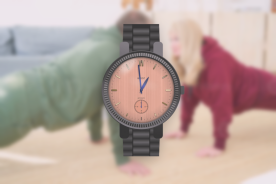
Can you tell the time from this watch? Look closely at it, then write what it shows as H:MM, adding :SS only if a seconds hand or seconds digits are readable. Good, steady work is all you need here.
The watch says 12:59
